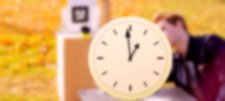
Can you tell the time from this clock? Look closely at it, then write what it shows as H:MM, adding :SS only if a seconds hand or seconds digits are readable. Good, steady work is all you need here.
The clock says 12:59
